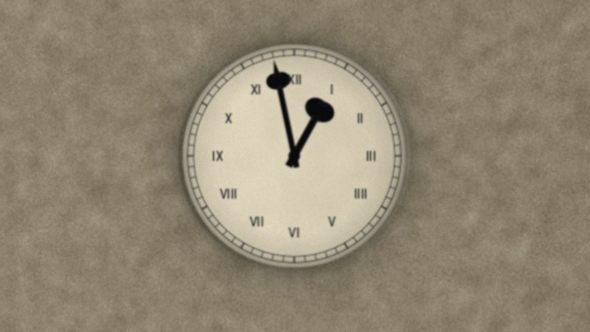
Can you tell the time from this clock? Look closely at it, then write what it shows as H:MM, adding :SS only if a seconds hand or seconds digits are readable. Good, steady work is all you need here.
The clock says 12:58
